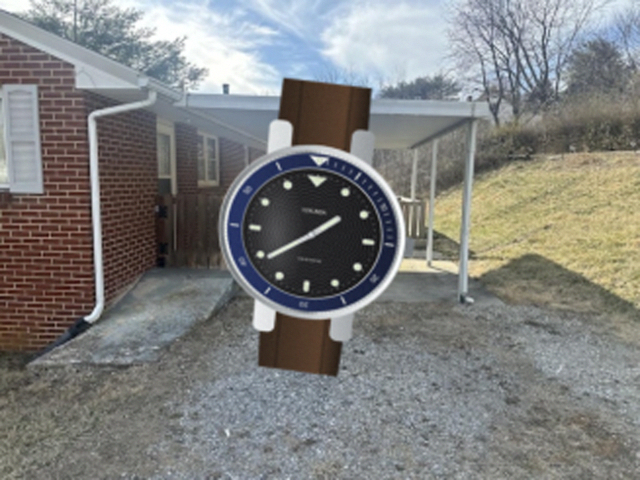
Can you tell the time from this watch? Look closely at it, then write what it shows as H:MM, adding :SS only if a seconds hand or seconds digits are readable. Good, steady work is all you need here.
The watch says 1:39
